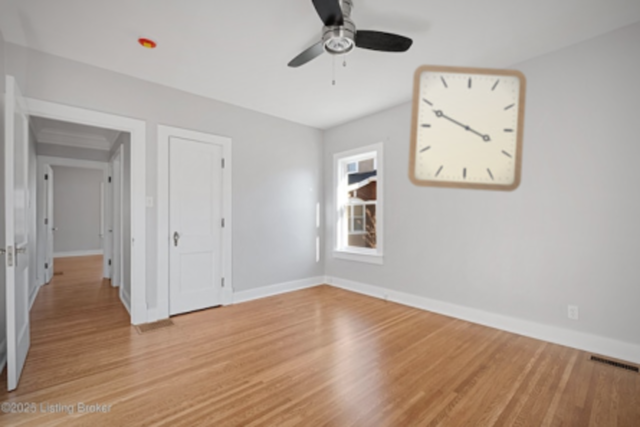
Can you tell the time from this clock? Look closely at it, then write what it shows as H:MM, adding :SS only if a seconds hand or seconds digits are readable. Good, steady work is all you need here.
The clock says 3:49
